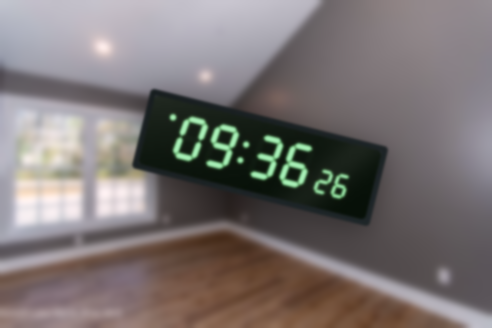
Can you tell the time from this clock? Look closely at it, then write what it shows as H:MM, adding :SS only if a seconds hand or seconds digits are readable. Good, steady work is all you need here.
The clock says 9:36:26
